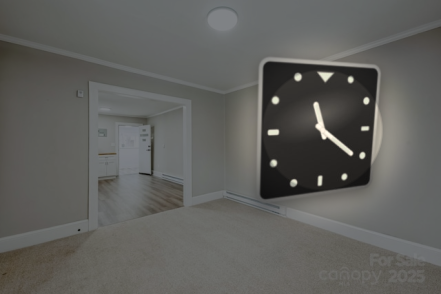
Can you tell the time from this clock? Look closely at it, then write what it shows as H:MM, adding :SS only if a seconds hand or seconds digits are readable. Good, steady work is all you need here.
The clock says 11:21
